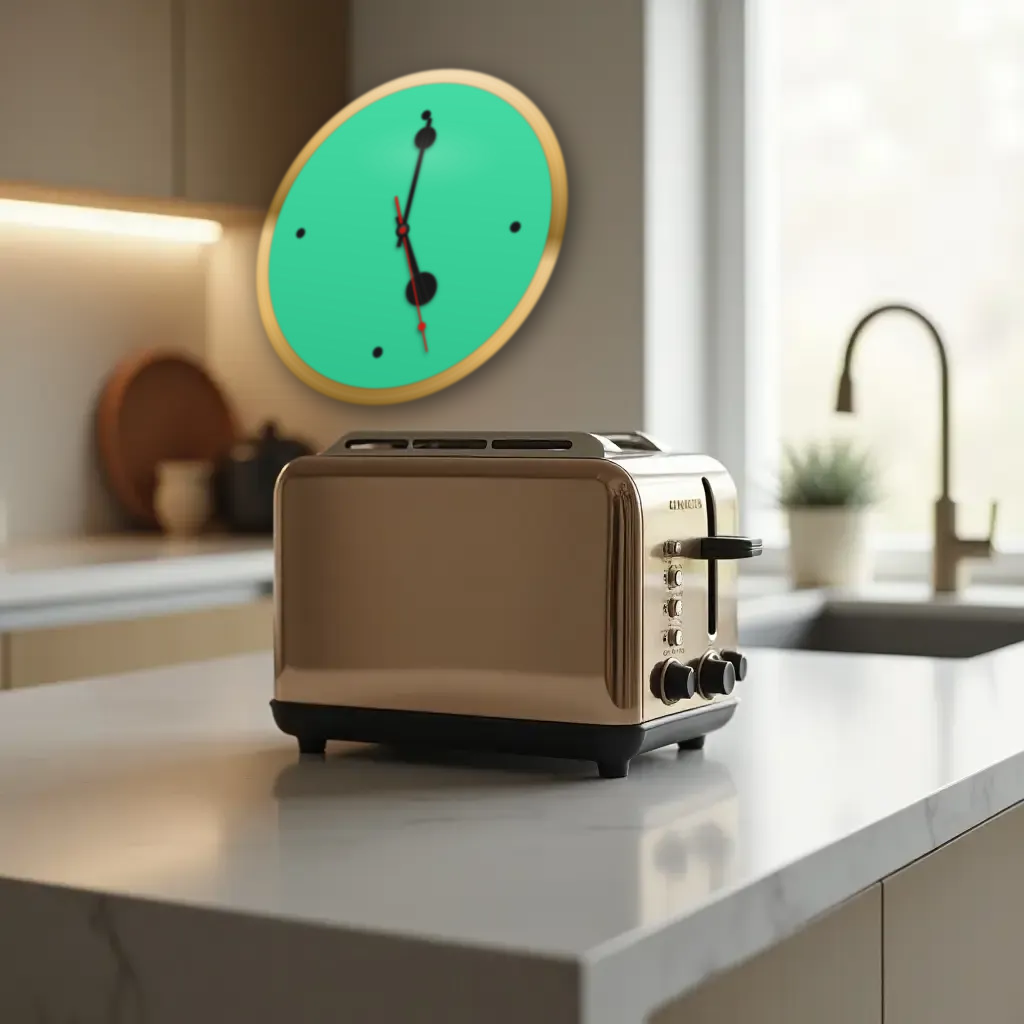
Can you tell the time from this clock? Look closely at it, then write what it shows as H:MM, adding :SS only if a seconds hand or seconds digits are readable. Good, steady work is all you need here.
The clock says 5:00:26
